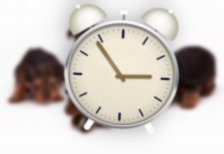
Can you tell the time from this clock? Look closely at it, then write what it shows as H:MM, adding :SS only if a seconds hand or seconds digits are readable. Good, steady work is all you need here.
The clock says 2:54
